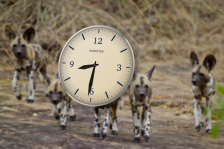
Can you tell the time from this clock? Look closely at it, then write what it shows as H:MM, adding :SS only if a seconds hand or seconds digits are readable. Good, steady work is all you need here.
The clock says 8:31
